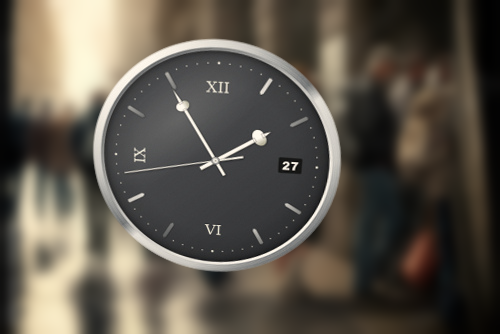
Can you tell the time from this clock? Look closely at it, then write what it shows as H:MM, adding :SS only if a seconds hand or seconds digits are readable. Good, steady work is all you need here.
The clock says 1:54:43
